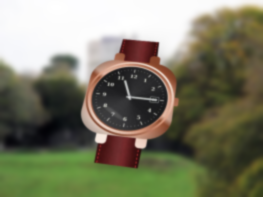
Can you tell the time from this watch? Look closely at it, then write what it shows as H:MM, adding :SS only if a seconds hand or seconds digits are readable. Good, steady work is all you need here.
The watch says 11:15
